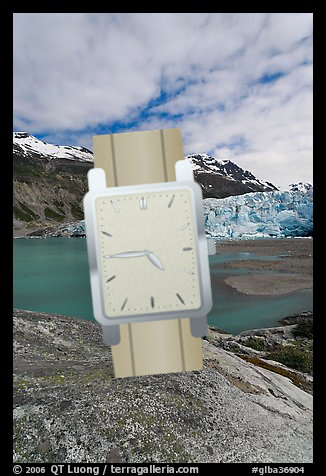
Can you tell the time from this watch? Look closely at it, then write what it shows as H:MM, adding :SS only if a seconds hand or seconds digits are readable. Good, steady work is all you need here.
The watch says 4:45
